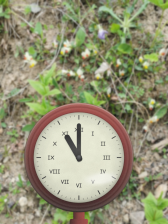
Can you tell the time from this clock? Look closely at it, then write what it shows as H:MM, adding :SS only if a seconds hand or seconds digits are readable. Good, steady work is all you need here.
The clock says 11:00
